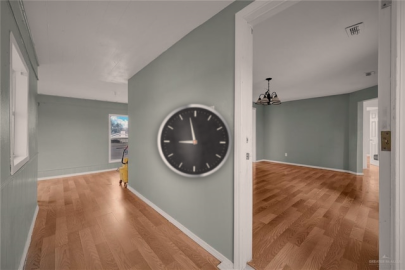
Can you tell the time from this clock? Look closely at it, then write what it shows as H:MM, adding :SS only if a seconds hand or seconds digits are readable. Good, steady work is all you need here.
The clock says 8:58
